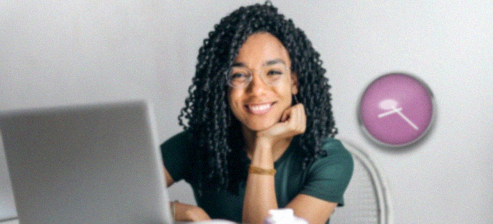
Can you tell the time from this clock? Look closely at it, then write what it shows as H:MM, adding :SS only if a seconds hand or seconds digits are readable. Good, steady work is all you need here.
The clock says 8:22
